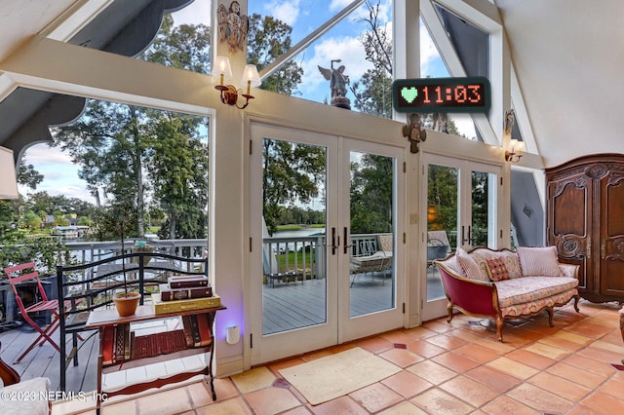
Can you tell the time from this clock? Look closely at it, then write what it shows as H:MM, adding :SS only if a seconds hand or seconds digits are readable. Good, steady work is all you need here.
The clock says 11:03
